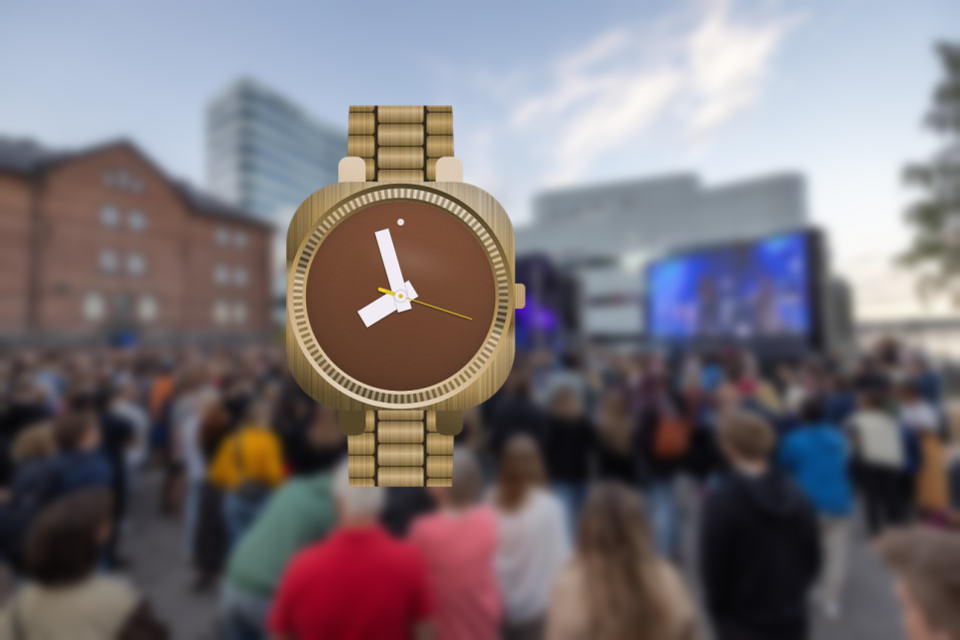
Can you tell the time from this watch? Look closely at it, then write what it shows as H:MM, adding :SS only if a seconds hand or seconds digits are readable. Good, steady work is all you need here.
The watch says 7:57:18
